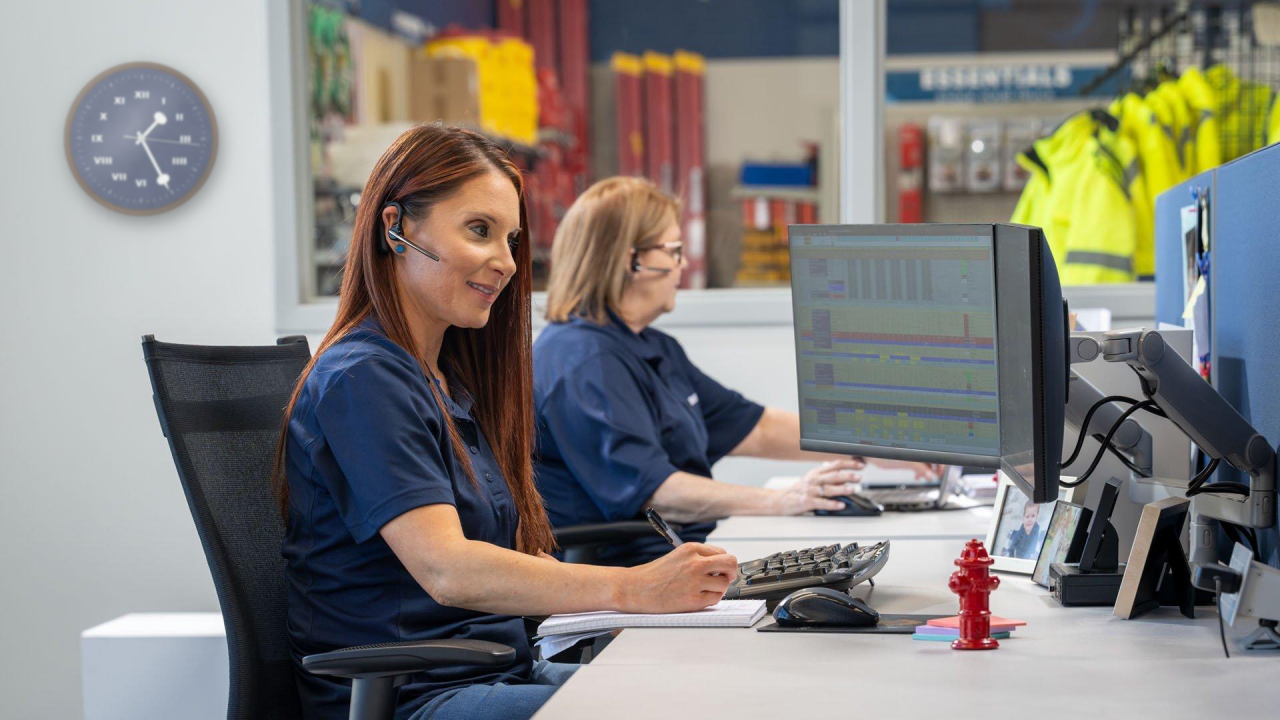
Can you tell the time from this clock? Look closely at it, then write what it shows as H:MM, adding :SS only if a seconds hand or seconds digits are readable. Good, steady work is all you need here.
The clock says 1:25:16
